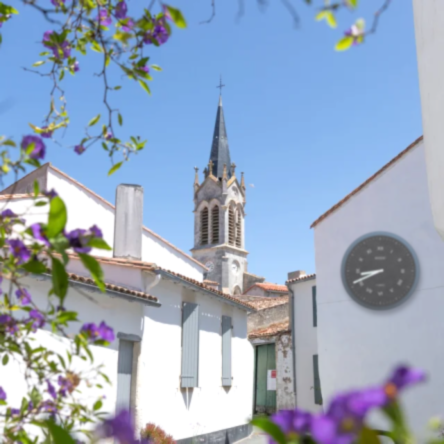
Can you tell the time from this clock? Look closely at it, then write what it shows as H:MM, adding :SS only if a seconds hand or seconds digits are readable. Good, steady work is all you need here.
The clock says 8:41
